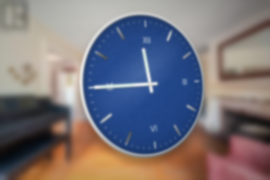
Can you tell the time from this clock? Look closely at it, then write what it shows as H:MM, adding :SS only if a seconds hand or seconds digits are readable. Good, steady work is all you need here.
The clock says 11:45
